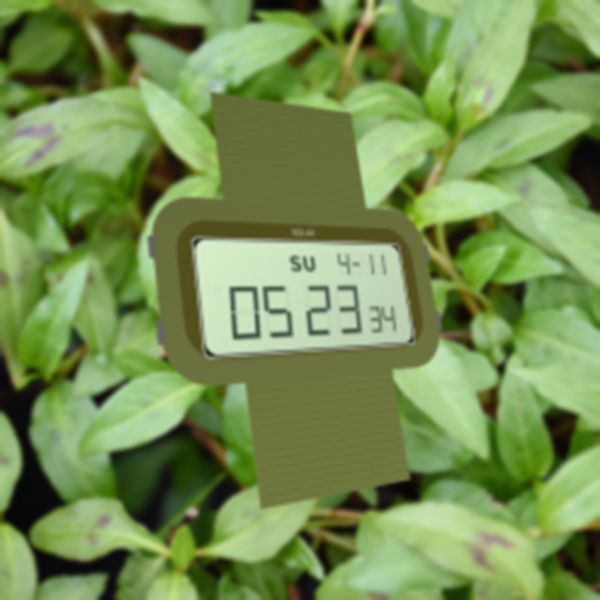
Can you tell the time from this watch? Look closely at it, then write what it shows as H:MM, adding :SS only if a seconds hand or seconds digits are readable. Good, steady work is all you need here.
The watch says 5:23:34
